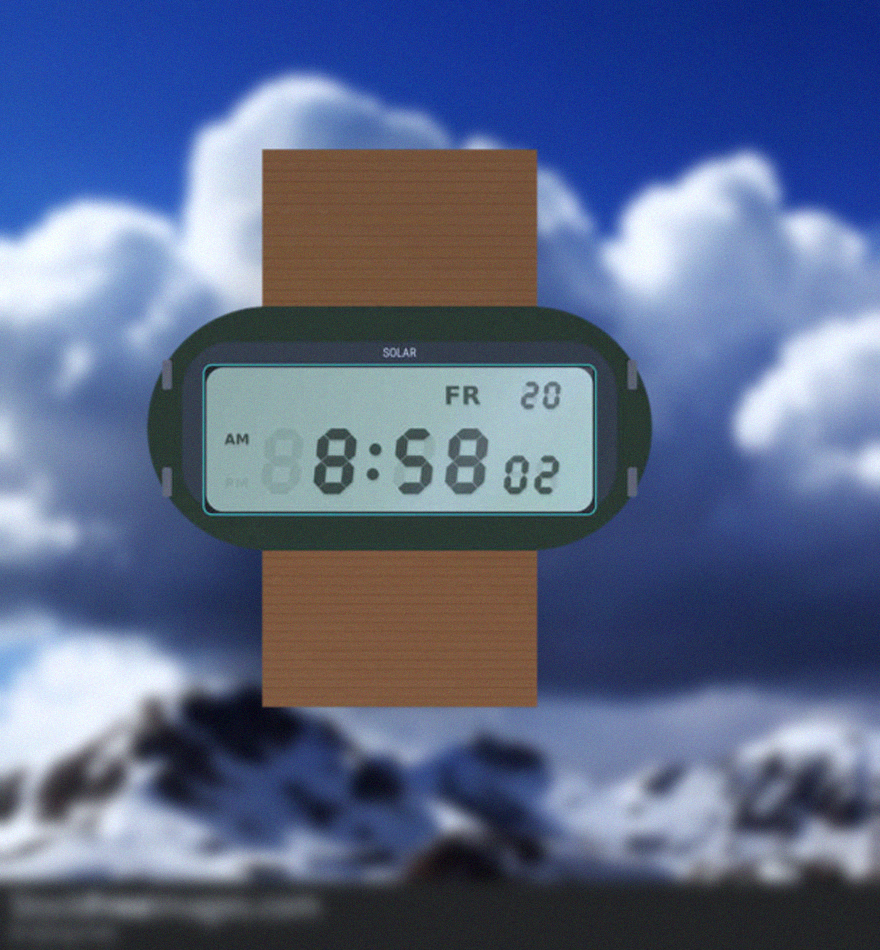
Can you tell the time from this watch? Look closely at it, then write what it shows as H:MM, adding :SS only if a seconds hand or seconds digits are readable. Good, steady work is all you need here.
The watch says 8:58:02
